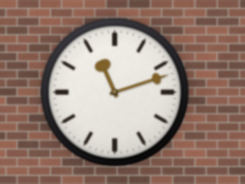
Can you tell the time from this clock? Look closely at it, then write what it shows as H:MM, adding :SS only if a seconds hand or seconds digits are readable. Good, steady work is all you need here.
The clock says 11:12
